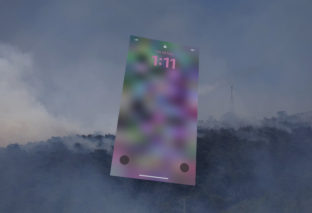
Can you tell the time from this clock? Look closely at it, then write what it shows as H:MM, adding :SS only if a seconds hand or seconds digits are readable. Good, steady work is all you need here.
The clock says 1:11
